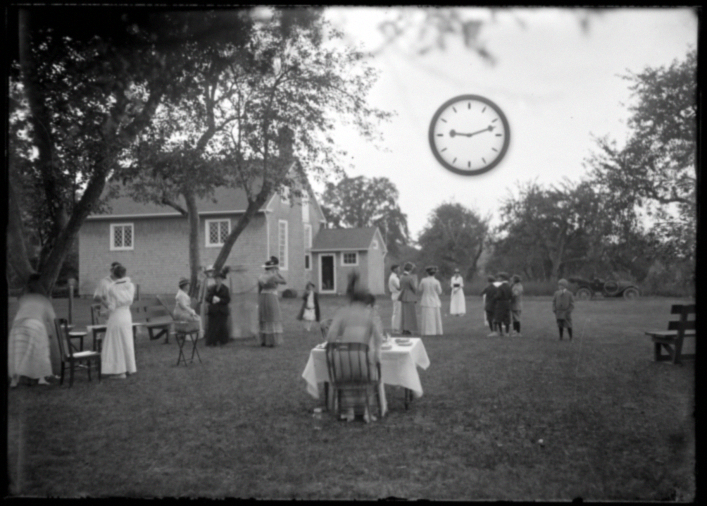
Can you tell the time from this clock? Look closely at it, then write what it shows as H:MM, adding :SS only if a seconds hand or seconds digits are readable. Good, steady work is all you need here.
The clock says 9:12
